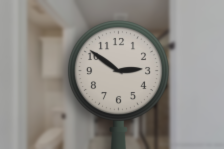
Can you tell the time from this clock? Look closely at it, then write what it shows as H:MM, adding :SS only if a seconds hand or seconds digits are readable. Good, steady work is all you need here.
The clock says 2:51
